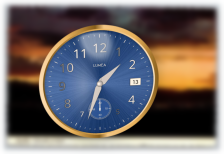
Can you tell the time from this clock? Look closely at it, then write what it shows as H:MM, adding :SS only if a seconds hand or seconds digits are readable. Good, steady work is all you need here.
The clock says 1:33
